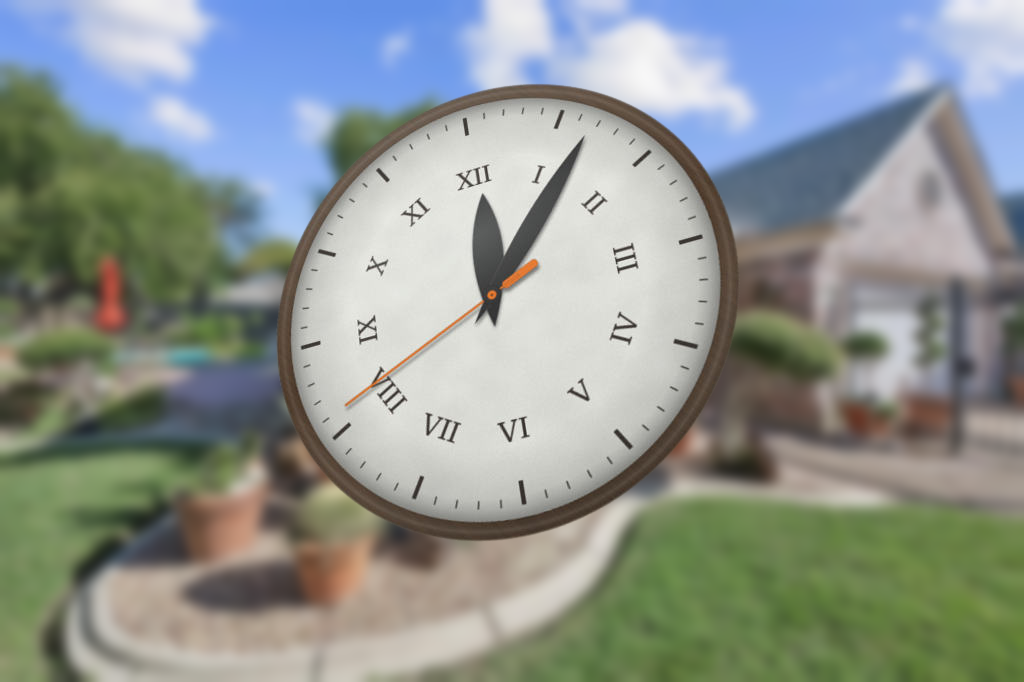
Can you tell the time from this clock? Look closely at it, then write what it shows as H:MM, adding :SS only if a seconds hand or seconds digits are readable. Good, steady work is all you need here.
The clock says 12:06:41
